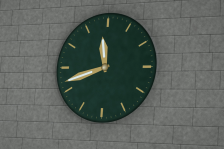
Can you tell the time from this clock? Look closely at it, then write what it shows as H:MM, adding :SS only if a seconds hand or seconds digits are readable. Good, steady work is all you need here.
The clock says 11:42
